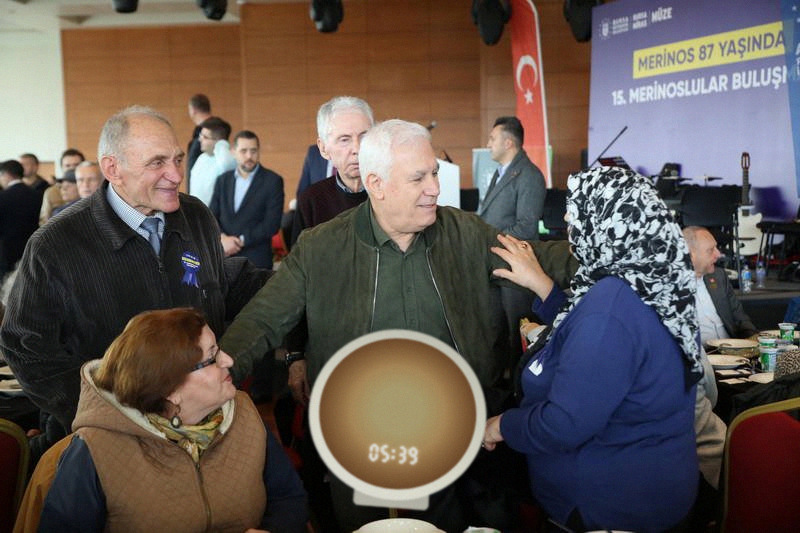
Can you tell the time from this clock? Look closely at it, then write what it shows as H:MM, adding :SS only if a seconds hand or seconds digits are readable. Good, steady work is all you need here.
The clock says 5:39
